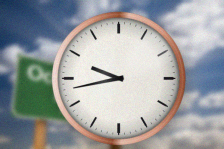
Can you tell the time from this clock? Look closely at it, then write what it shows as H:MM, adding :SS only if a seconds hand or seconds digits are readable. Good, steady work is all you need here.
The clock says 9:43
